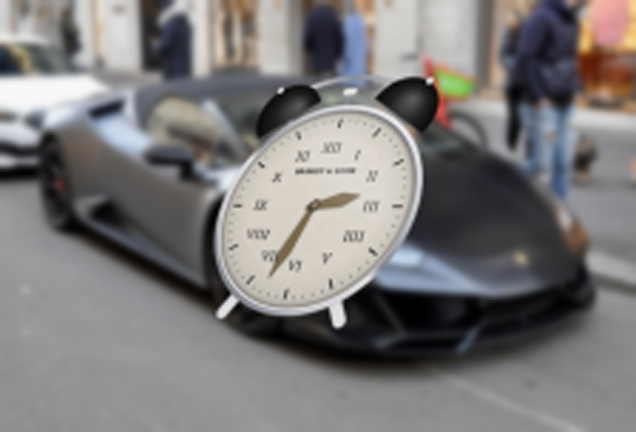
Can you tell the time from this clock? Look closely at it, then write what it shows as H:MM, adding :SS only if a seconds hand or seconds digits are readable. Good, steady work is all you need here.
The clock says 2:33
